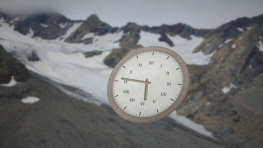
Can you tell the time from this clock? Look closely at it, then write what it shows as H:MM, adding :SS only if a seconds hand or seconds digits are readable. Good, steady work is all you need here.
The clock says 5:46
